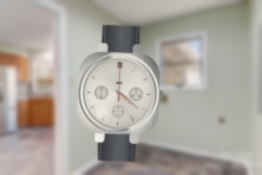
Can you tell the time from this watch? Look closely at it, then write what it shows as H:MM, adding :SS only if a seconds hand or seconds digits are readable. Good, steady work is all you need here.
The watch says 4:21
